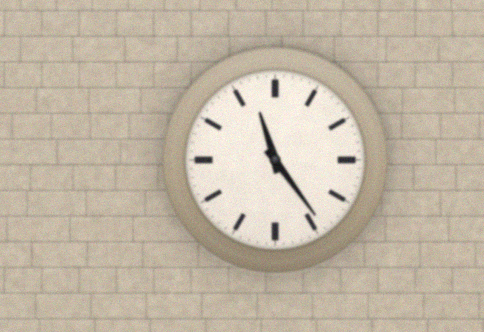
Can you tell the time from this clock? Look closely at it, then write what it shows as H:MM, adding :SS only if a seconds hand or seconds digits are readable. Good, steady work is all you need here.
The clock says 11:24
